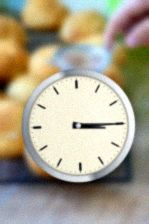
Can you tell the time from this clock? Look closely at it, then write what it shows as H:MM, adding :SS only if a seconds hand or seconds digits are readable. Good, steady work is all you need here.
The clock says 3:15
